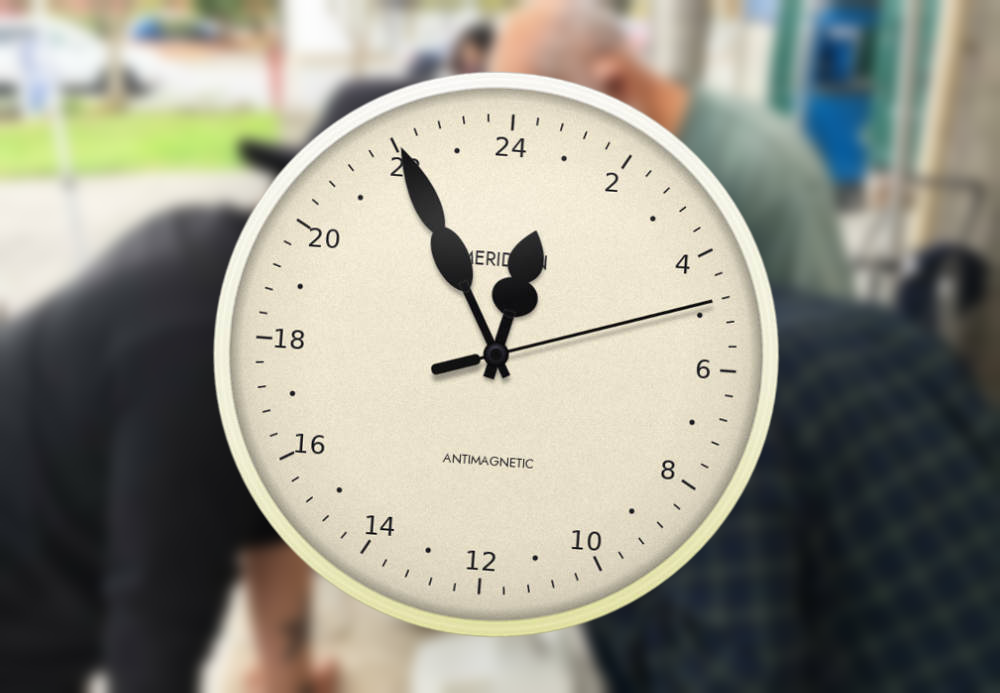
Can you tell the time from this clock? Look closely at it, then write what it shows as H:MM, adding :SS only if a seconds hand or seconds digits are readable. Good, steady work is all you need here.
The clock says 0:55:12
